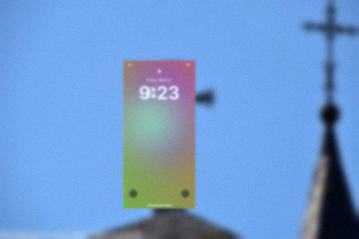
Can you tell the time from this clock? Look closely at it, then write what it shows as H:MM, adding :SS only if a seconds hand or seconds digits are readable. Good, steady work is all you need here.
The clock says 9:23
